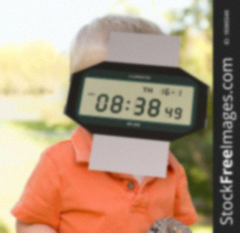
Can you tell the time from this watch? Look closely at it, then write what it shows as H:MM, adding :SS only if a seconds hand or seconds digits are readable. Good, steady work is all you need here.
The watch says 8:38:49
